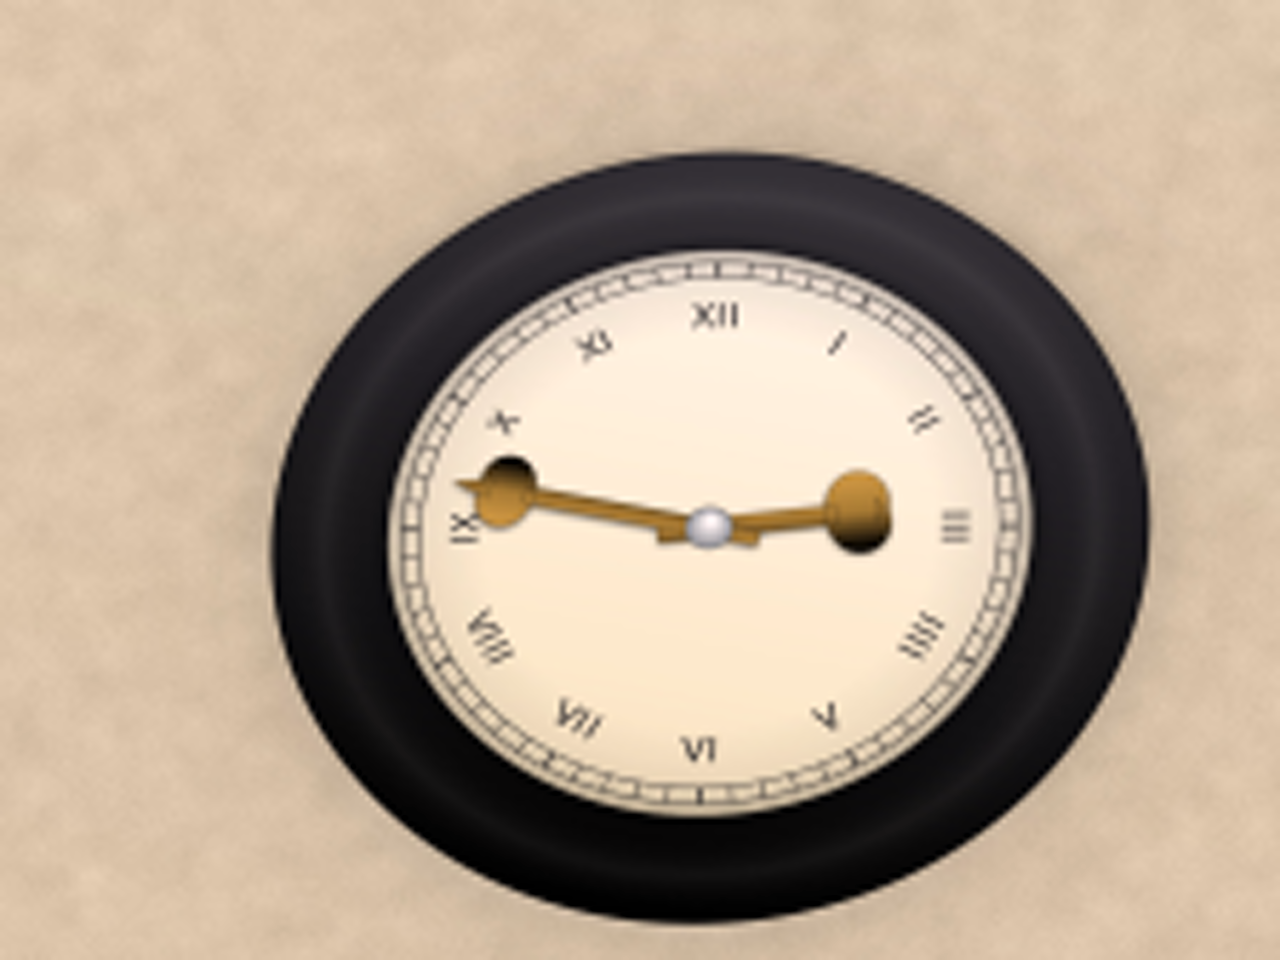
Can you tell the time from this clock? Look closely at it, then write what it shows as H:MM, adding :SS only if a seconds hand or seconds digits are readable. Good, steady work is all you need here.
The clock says 2:47
